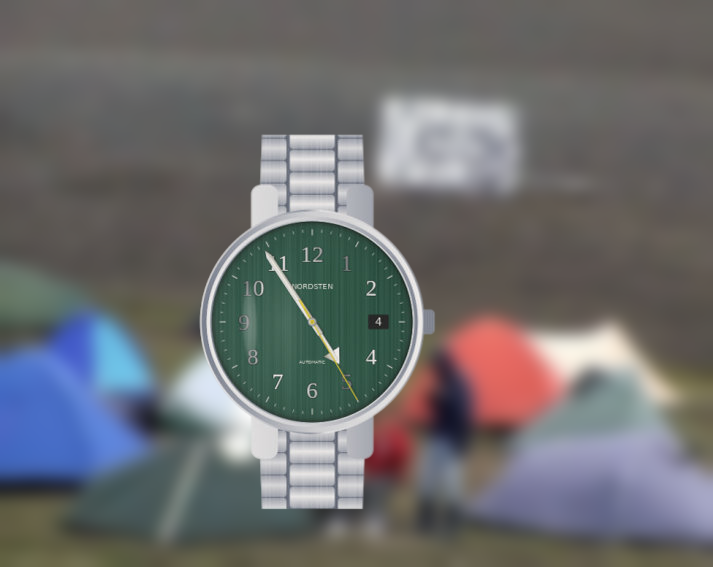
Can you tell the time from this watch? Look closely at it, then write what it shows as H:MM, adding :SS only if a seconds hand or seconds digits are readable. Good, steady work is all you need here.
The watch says 4:54:25
